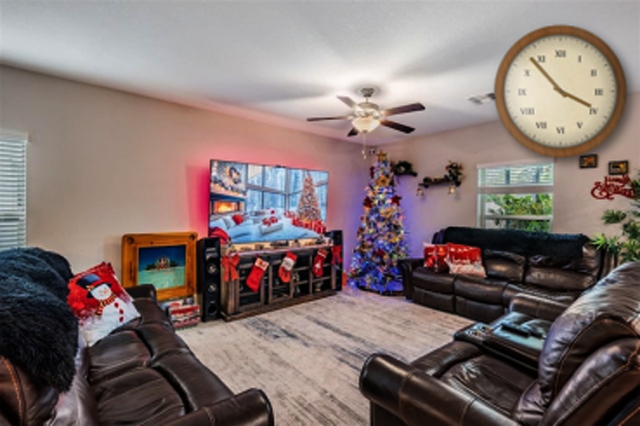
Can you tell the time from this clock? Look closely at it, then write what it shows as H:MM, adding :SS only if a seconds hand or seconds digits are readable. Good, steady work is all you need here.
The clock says 3:53
